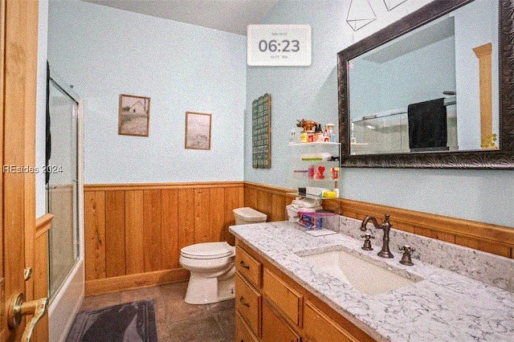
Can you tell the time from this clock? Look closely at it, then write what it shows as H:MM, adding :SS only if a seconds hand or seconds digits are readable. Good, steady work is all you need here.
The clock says 6:23
